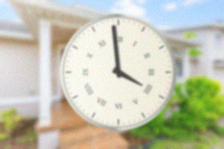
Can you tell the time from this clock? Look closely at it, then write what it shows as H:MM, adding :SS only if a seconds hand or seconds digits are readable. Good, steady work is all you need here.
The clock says 3:59
